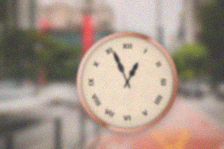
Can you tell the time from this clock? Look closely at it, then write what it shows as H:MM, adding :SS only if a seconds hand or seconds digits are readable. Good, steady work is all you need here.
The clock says 12:56
